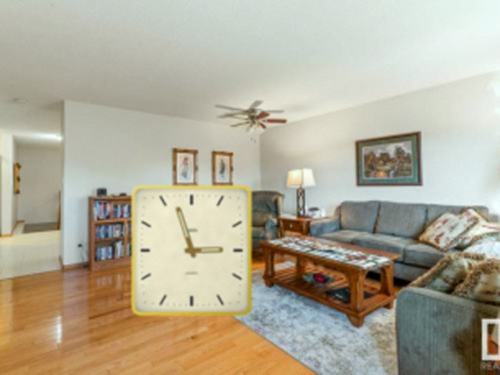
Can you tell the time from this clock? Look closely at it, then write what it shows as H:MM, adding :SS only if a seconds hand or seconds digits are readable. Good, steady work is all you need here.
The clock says 2:57
